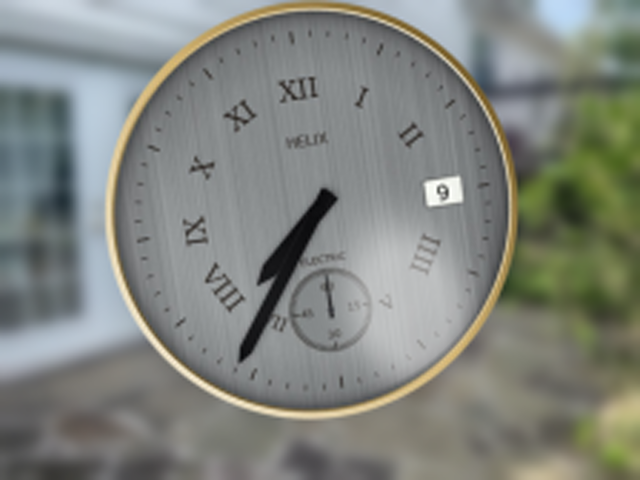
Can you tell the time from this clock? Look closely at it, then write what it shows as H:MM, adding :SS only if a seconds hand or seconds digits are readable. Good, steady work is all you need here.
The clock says 7:36
